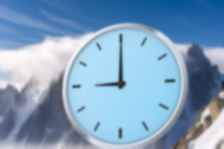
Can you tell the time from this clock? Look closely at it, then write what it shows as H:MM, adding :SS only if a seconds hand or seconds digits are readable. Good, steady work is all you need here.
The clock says 9:00
